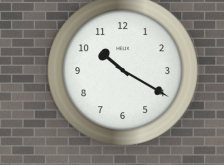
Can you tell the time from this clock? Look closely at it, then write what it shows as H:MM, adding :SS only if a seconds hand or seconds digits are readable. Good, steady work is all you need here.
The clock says 10:20
